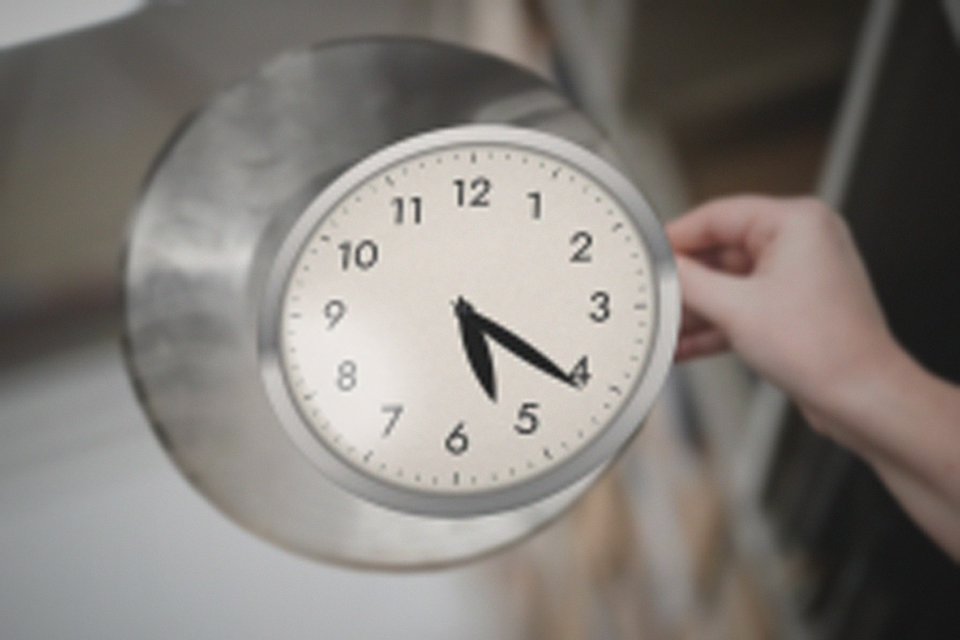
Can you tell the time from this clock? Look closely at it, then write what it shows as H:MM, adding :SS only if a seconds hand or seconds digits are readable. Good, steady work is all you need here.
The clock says 5:21
